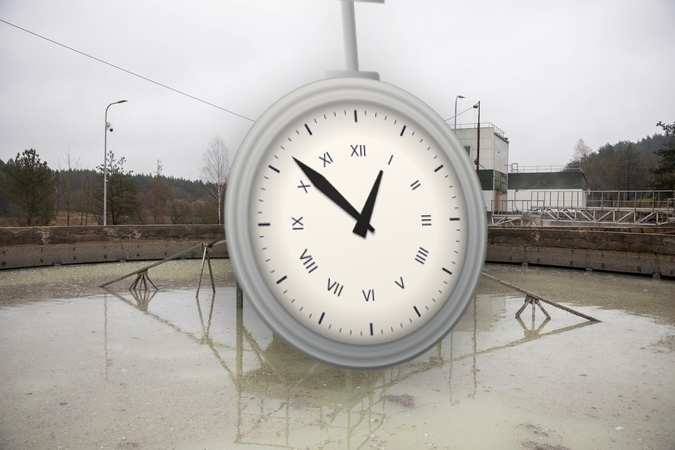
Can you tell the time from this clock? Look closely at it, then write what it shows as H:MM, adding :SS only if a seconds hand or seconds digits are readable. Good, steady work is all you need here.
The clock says 12:52
